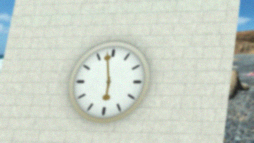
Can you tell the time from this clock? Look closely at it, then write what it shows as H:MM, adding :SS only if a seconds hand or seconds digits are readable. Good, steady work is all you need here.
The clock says 5:58
